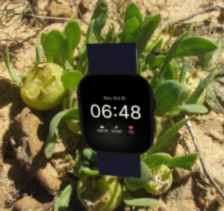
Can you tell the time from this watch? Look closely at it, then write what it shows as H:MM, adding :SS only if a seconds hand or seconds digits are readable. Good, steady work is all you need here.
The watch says 6:48
